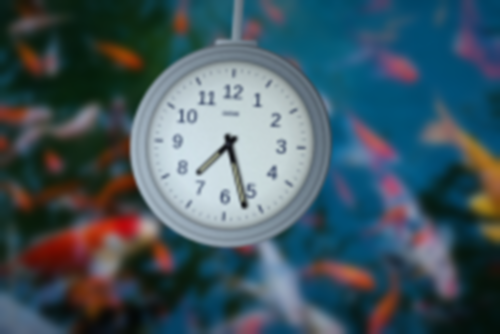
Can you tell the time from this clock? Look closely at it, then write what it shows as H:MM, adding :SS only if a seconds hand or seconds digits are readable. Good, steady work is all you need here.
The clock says 7:27
